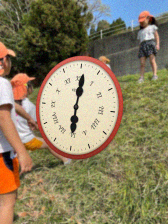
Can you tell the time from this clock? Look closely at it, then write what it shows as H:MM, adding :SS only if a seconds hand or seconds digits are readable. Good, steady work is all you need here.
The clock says 6:01
